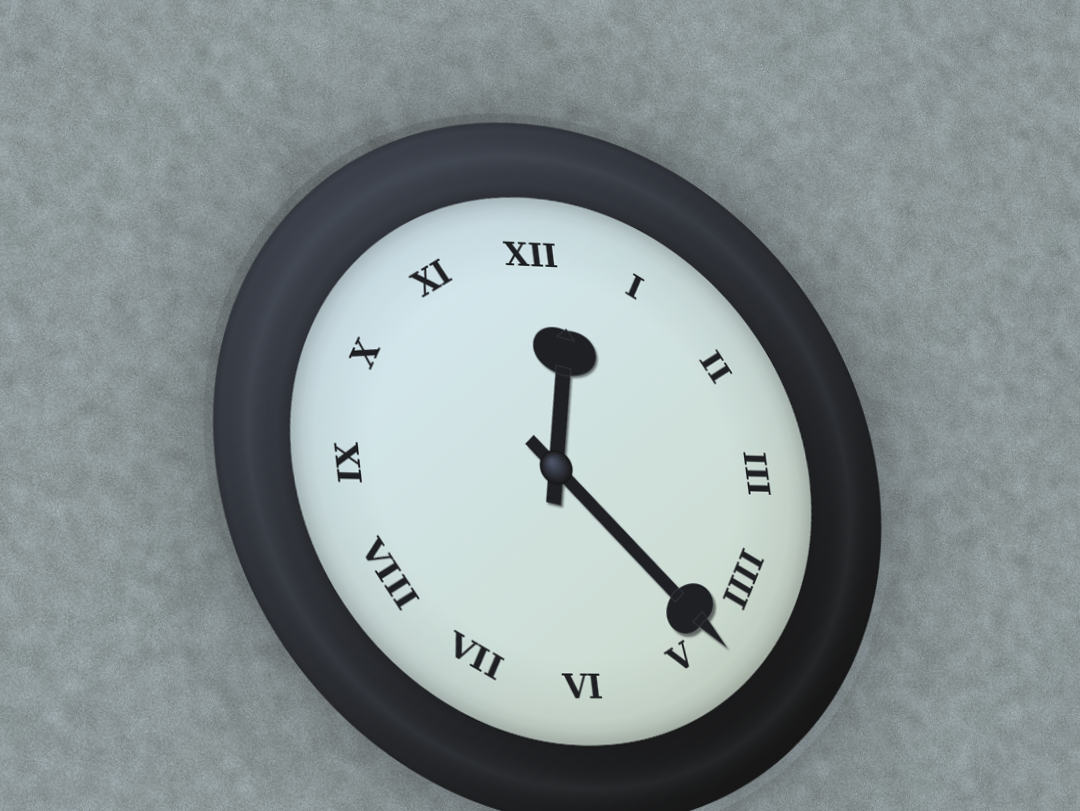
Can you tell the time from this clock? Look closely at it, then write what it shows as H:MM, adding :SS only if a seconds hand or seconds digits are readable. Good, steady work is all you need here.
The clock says 12:23
